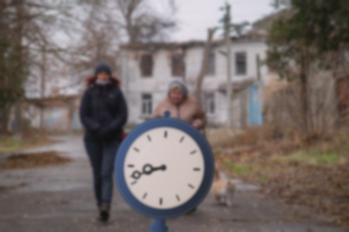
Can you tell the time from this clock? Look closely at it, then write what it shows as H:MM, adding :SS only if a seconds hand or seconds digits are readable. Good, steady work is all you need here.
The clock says 8:42
